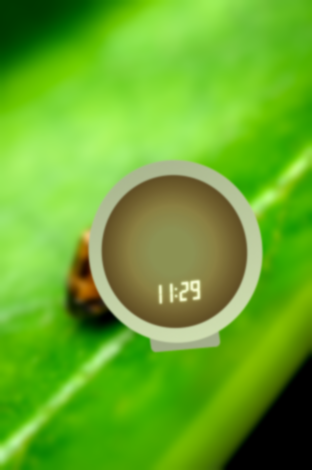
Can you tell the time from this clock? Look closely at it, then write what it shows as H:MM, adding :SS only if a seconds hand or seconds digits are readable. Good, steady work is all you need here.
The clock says 11:29
